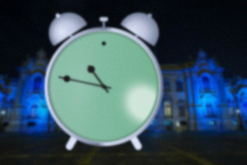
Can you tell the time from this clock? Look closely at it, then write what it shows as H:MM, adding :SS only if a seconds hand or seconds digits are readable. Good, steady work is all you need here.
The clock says 10:47
